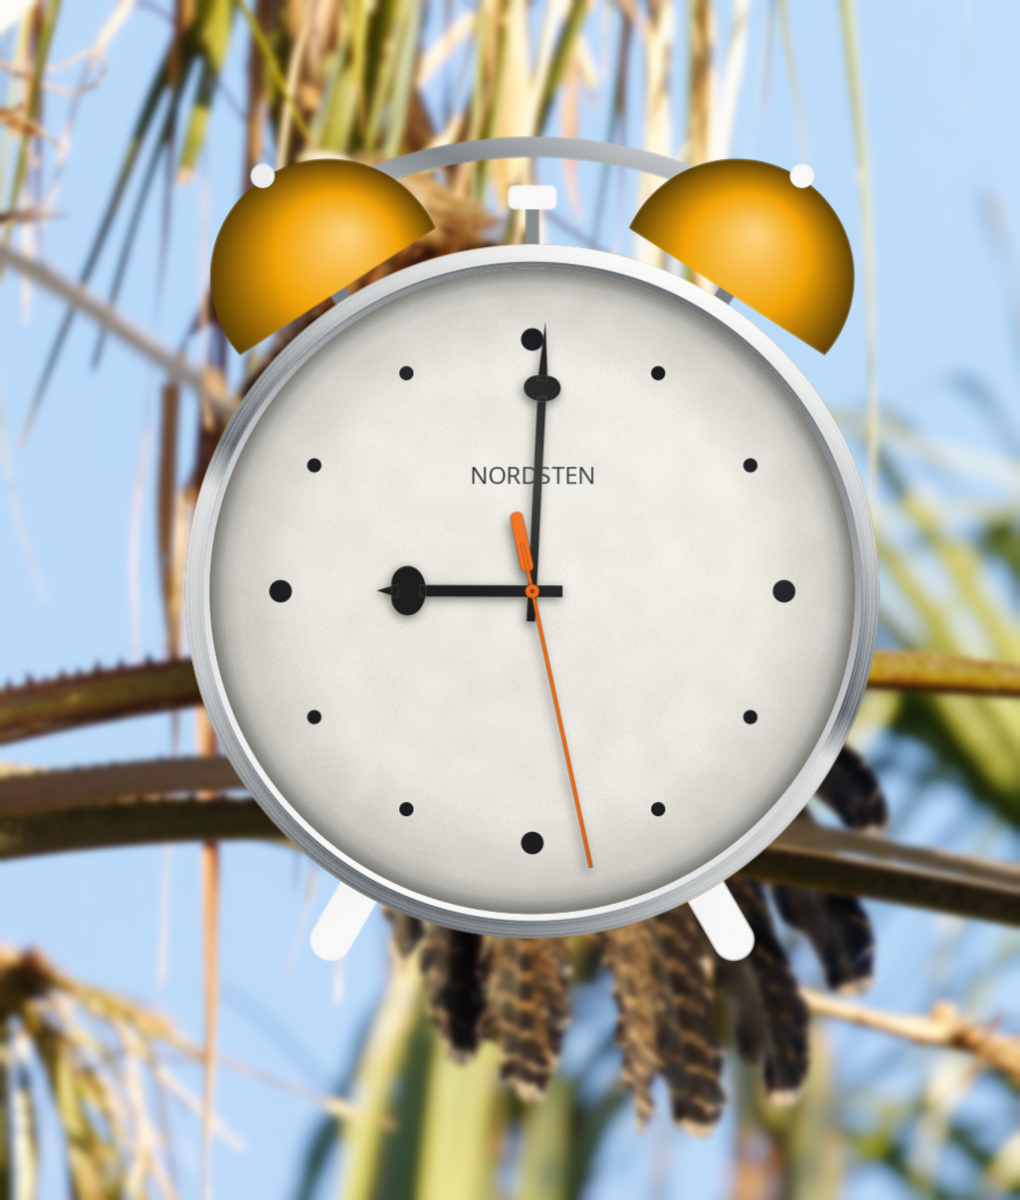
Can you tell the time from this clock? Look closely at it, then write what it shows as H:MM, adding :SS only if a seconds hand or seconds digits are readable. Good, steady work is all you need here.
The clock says 9:00:28
